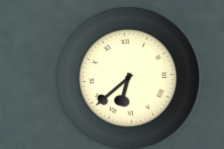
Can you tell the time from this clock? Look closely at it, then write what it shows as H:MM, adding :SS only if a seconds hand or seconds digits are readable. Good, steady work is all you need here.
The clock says 6:39
